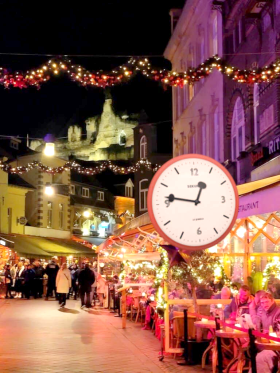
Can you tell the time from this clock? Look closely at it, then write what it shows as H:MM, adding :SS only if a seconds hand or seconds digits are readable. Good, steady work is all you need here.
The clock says 12:47
